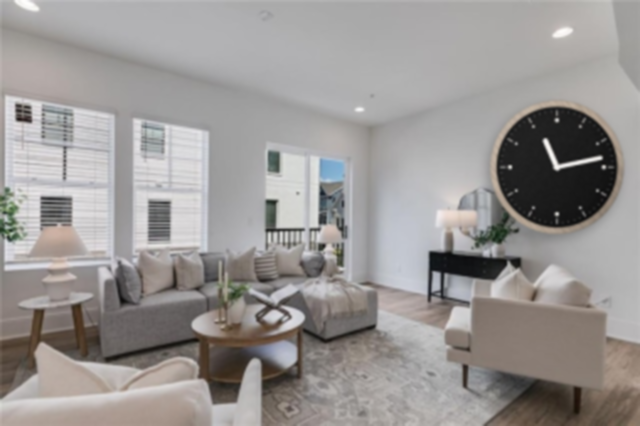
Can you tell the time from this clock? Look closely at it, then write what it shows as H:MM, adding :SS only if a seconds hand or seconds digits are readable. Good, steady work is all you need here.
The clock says 11:13
